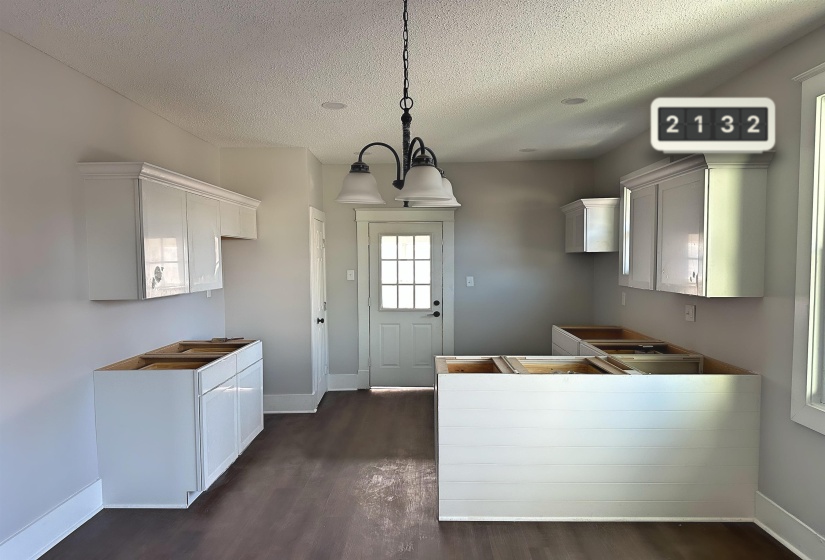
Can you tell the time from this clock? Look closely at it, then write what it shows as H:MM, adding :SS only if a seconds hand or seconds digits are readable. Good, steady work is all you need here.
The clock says 21:32
